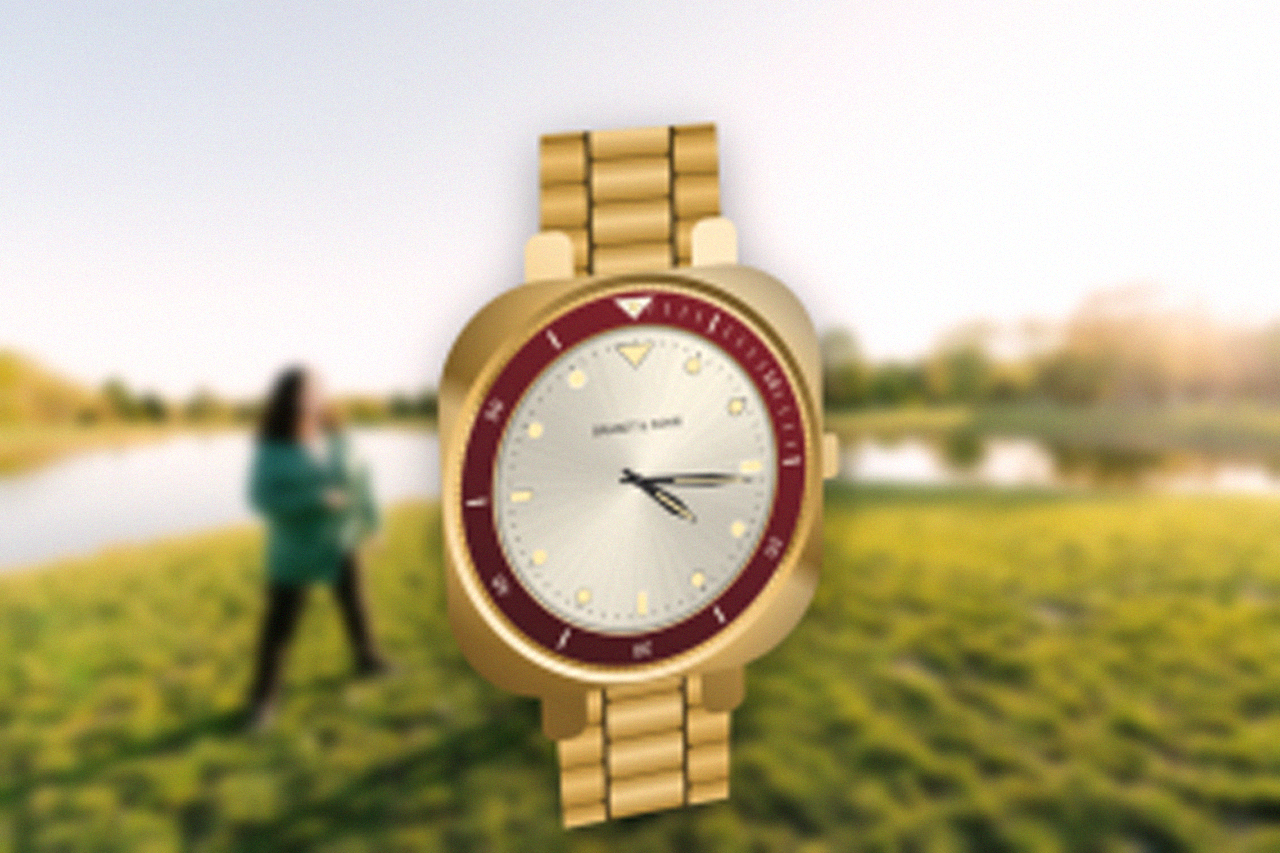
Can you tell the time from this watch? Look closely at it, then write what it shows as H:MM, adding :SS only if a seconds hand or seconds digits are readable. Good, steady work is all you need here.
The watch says 4:16
